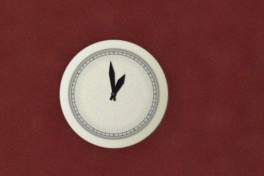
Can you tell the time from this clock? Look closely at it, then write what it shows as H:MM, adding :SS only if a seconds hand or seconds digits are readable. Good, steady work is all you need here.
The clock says 12:59
